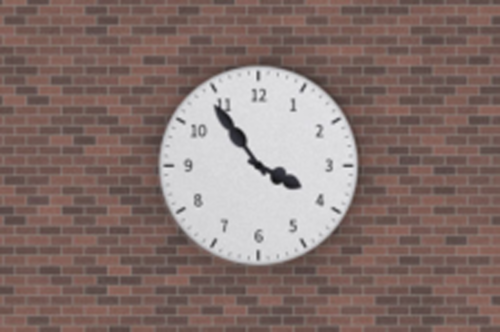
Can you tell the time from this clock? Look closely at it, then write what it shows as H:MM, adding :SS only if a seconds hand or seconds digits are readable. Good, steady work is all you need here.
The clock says 3:54
